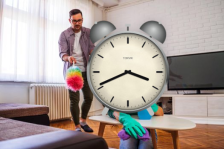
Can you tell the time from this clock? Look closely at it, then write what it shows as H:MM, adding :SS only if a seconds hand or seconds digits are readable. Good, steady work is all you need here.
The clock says 3:41
